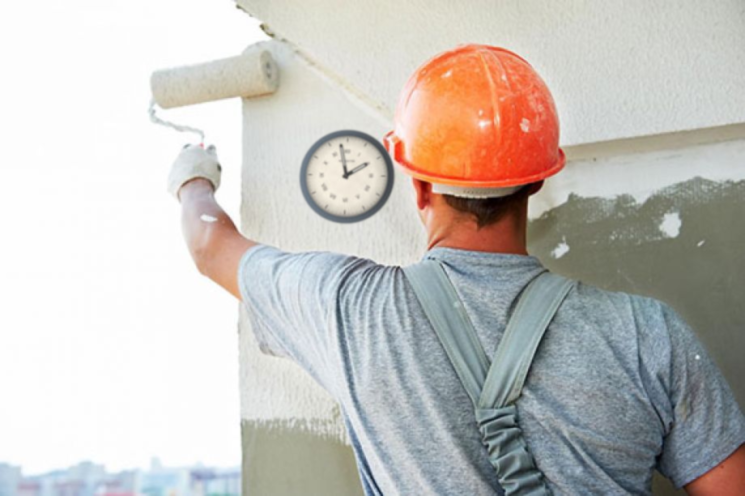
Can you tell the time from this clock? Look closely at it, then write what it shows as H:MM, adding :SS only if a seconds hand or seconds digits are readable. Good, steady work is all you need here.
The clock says 1:58
